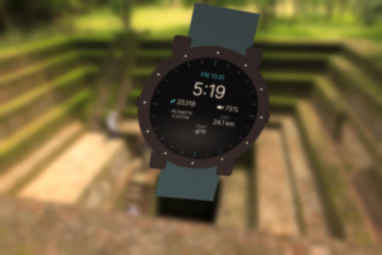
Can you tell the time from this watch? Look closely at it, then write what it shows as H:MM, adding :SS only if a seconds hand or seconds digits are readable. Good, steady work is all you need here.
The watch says 5:19
